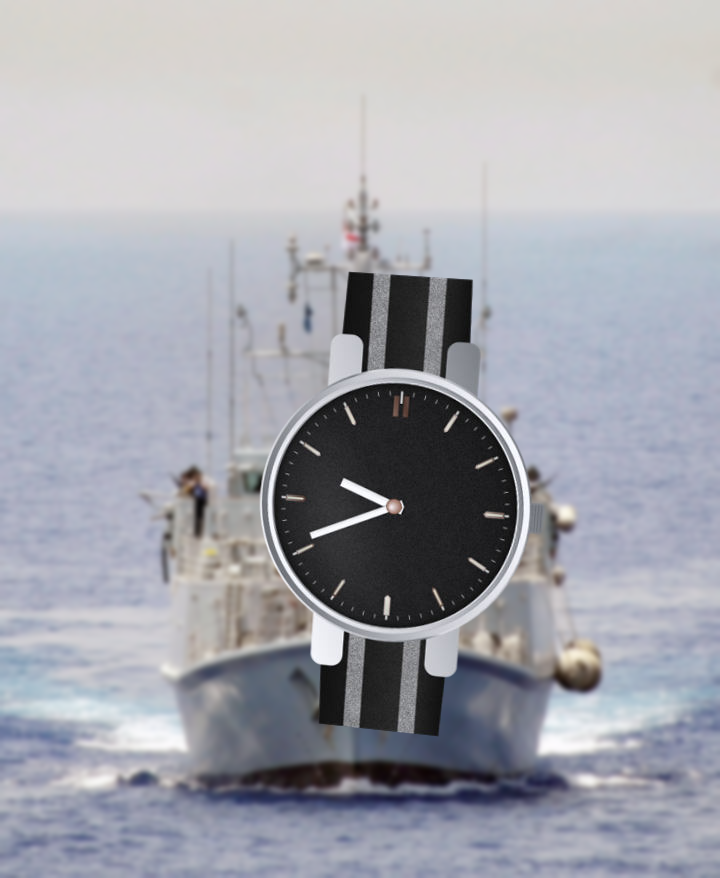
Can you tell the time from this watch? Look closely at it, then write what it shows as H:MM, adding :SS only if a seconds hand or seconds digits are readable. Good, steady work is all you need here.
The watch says 9:41
